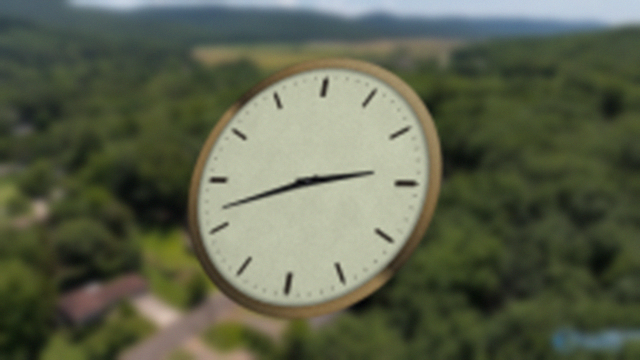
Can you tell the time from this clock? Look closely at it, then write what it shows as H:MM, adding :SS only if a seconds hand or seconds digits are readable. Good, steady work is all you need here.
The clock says 2:42
